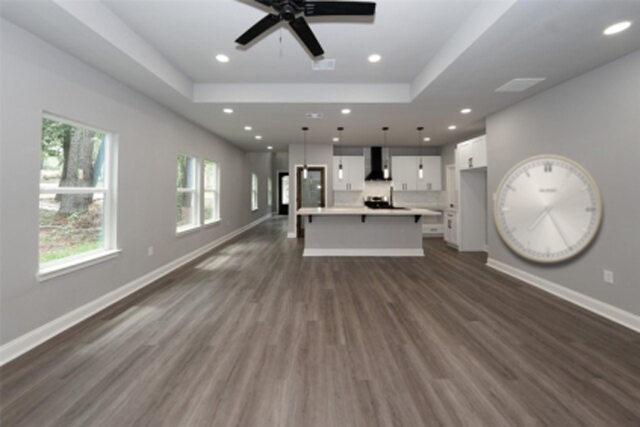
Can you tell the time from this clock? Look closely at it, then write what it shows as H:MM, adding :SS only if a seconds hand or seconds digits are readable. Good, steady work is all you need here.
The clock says 7:25
